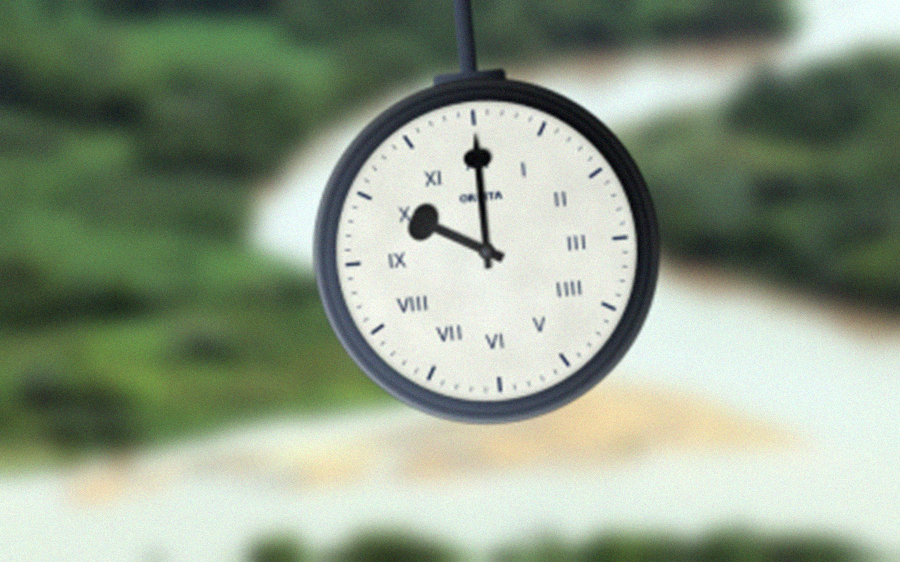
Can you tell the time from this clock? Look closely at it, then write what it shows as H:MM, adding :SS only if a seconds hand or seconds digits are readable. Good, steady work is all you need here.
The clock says 10:00
